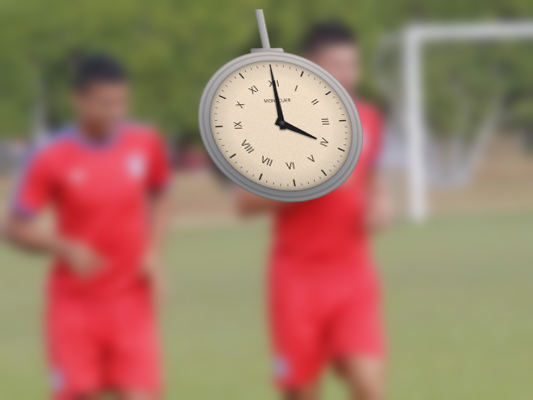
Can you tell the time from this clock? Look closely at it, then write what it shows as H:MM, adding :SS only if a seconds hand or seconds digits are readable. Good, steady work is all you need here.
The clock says 4:00
